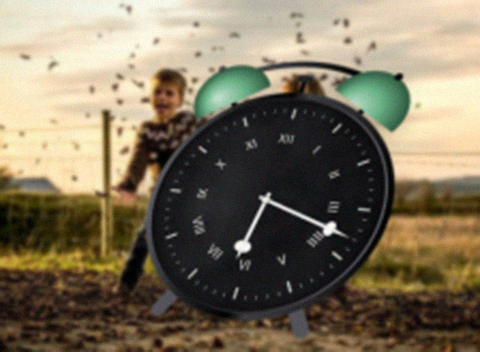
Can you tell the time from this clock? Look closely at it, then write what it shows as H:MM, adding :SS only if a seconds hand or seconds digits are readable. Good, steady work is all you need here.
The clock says 6:18
